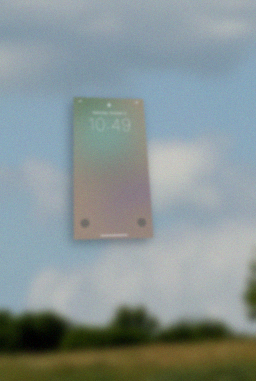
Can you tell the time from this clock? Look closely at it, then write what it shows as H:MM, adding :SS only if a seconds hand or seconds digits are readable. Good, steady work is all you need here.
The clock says 10:49
